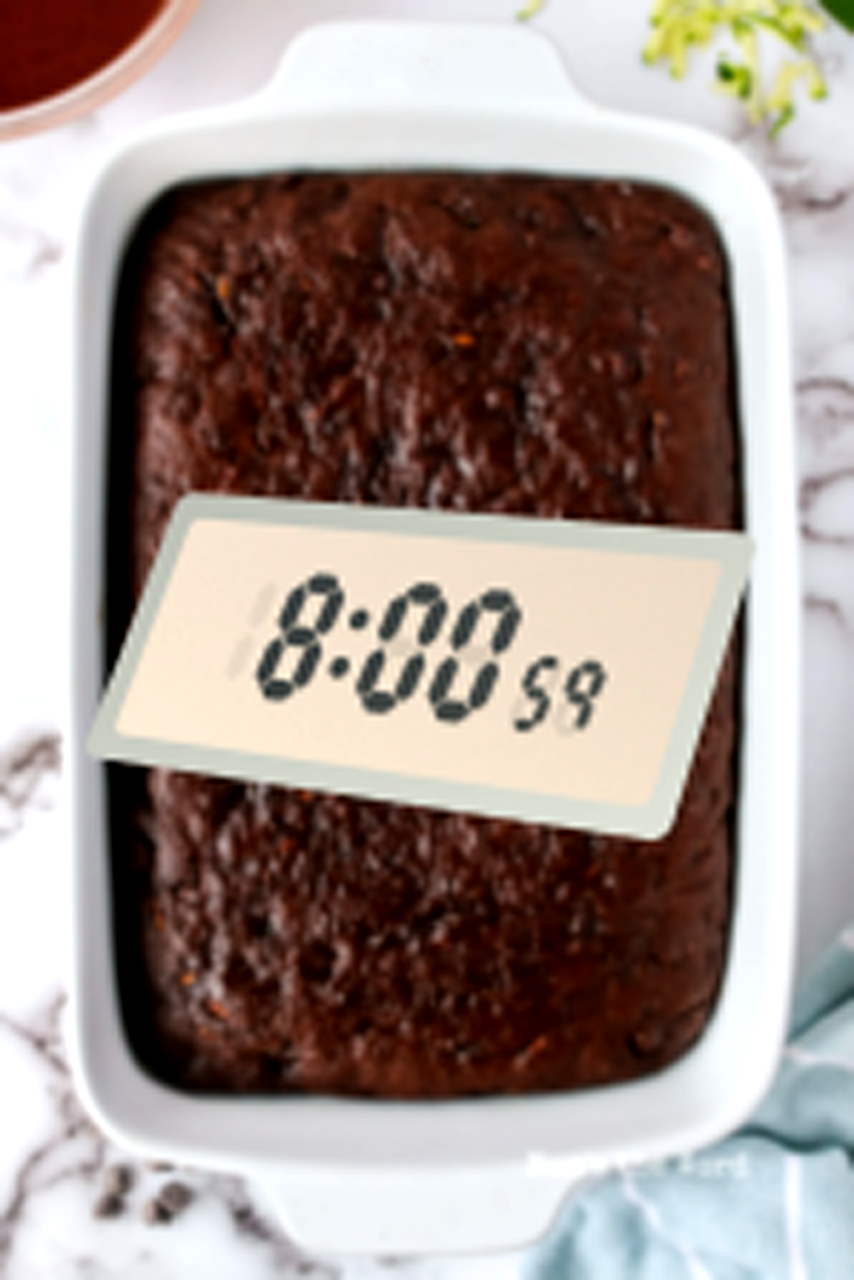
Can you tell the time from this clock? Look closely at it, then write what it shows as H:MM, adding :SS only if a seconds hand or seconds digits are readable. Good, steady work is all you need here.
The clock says 8:00:59
